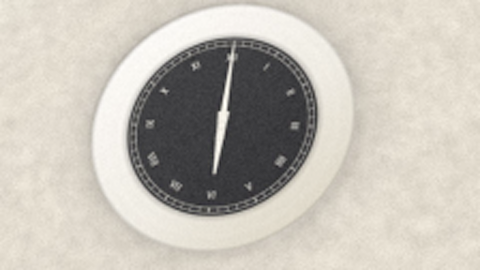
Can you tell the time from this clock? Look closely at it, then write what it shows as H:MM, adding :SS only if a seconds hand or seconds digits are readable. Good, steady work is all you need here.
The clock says 6:00
